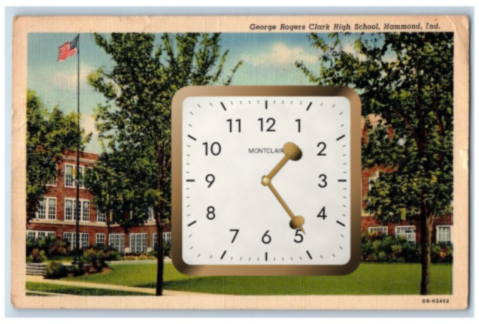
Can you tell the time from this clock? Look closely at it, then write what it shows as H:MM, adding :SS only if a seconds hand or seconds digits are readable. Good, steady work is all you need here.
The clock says 1:24
